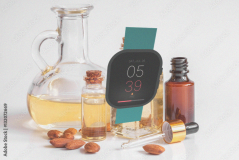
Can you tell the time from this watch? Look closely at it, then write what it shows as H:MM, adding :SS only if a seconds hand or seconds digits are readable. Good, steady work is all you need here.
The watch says 5:39
